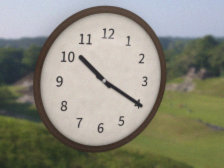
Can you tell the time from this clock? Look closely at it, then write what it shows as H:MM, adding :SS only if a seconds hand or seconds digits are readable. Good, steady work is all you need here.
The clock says 10:20
